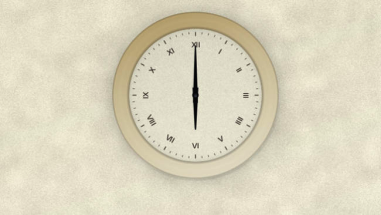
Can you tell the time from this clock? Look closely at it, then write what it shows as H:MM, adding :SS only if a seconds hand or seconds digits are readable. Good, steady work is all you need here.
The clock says 6:00
